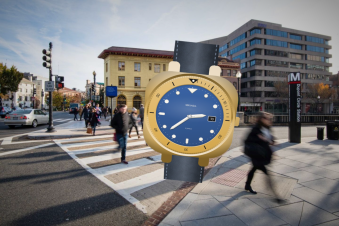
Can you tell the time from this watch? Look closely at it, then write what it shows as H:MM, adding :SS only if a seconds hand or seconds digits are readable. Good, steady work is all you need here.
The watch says 2:38
